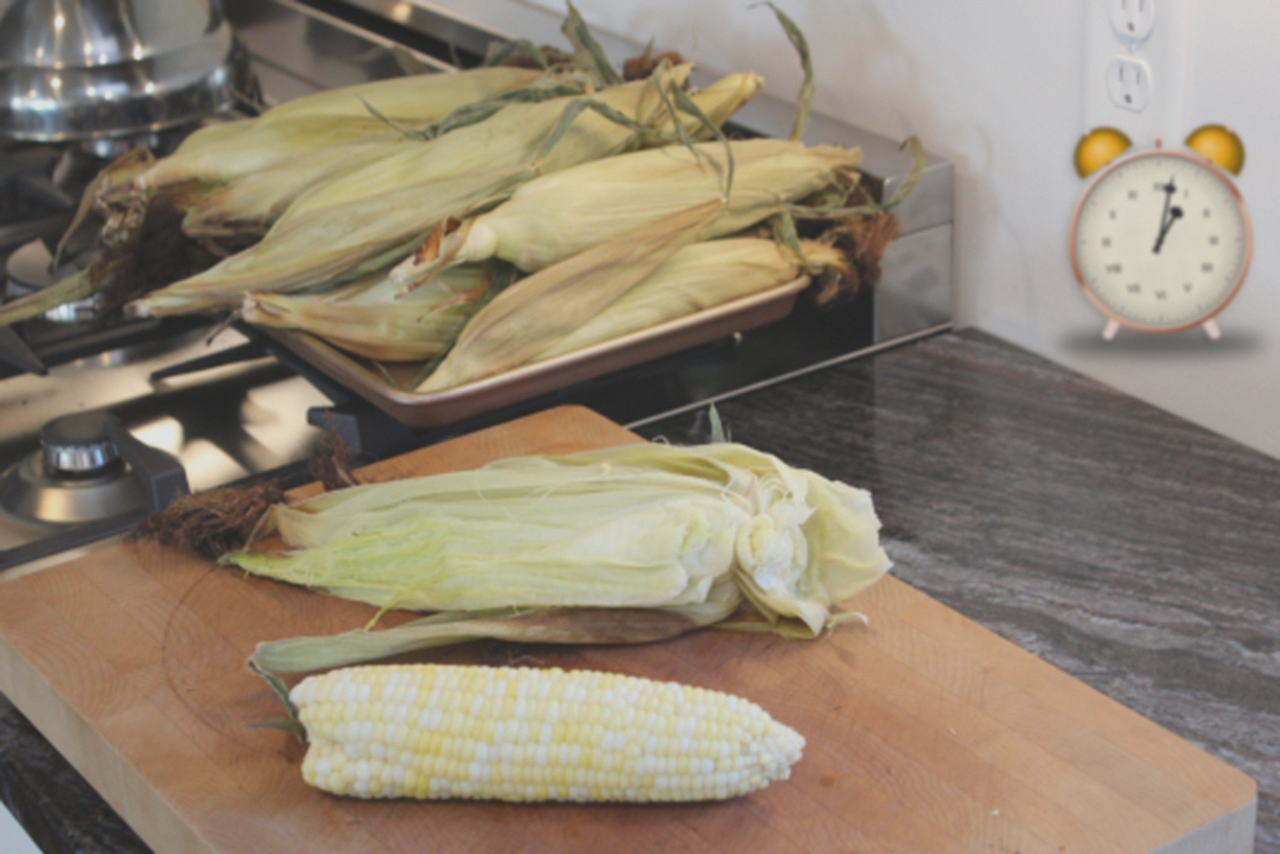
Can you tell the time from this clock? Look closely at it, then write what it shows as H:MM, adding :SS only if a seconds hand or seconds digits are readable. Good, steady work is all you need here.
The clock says 1:02
